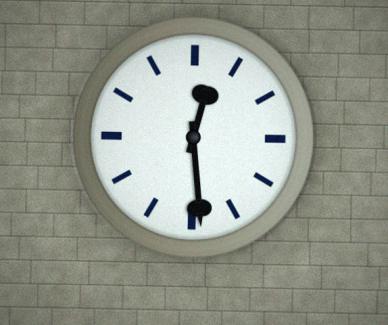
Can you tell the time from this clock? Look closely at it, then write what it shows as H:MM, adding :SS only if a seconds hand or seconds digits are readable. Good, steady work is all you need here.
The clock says 12:29
